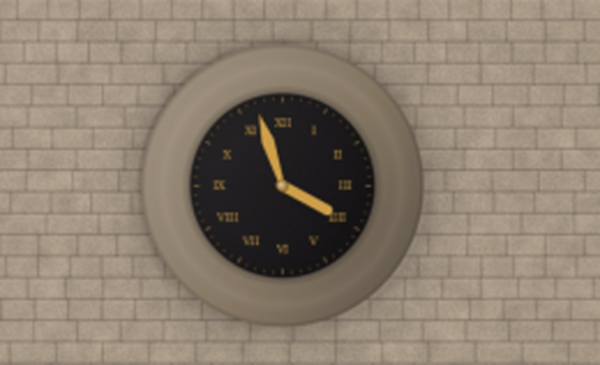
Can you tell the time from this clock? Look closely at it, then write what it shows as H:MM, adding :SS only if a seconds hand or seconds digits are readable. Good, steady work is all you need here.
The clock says 3:57
